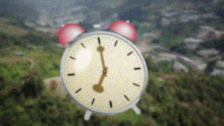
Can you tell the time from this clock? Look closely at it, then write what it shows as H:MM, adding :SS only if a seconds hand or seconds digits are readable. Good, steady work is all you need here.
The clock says 7:00
